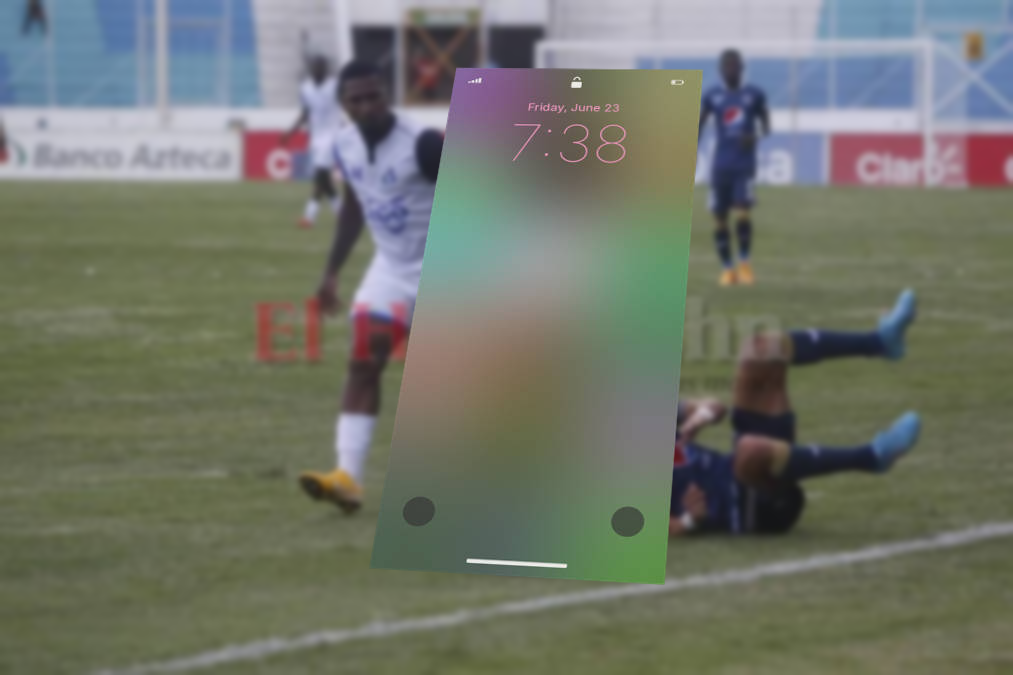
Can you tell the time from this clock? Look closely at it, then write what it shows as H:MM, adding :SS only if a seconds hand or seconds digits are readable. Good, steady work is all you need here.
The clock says 7:38
